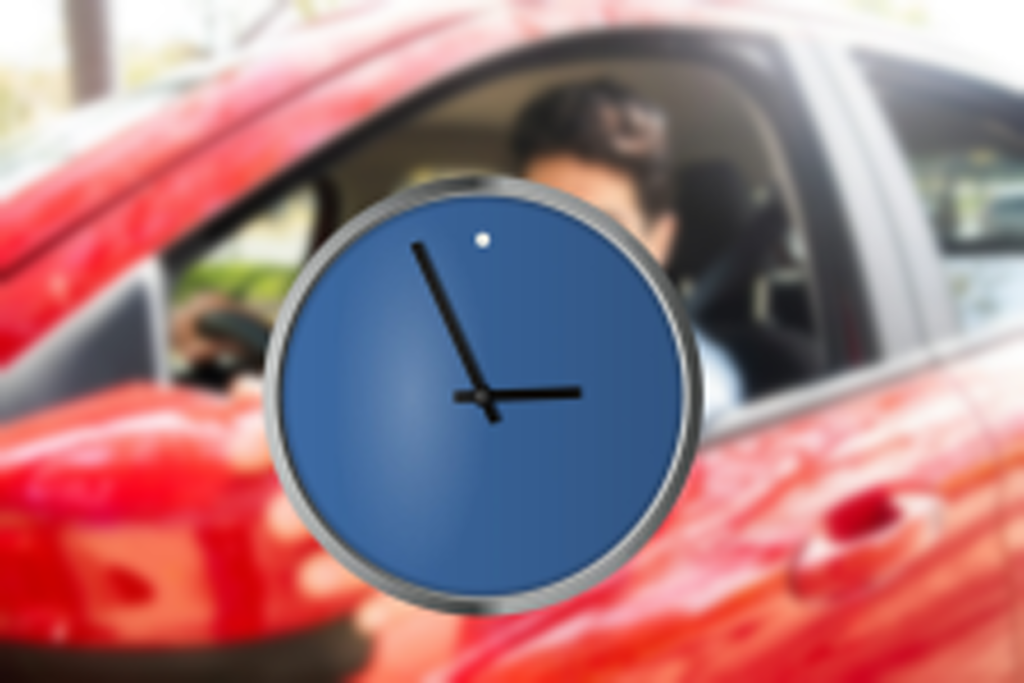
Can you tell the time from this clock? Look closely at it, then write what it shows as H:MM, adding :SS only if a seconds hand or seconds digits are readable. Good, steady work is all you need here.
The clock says 2:56
